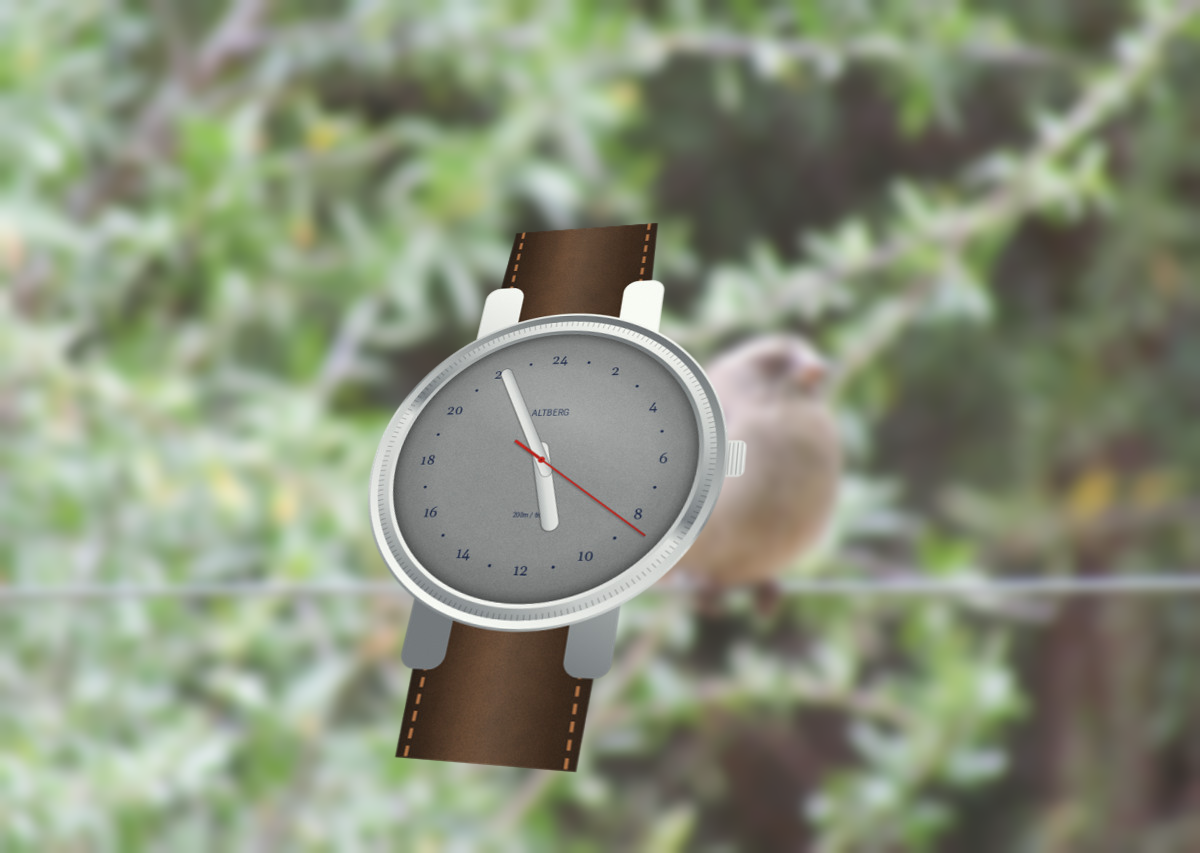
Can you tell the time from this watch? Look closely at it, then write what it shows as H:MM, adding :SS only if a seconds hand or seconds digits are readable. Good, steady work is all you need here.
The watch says 10:55:21
